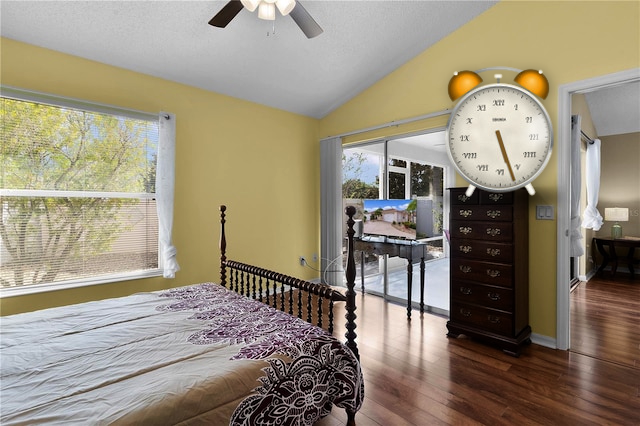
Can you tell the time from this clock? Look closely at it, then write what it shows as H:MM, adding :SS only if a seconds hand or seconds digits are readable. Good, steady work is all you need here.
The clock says 5:27
